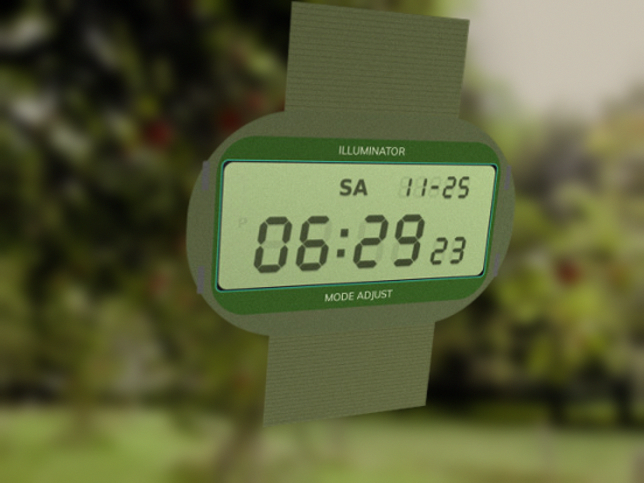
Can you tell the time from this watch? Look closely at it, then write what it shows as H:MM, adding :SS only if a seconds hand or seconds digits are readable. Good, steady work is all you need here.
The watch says 6:29:23
